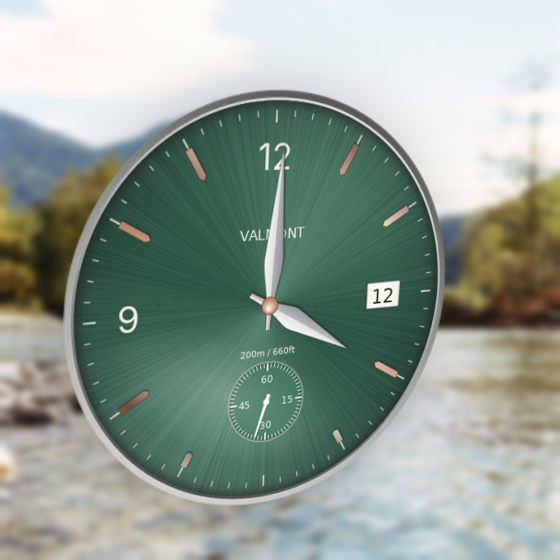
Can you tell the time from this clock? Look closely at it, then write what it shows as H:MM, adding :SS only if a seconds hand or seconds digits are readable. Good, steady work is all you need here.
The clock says 4:00:33
